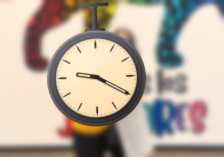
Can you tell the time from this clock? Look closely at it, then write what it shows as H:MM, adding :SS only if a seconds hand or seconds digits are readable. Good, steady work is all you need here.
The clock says 9:20
